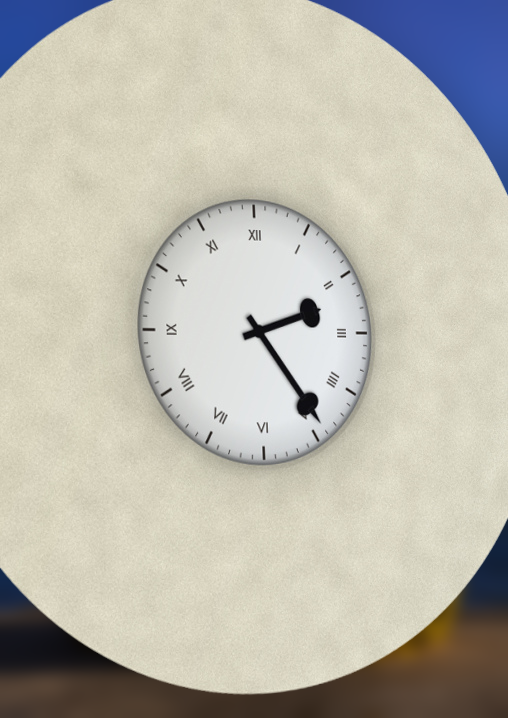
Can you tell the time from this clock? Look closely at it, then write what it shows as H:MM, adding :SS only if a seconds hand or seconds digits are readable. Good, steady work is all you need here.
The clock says 2:24
